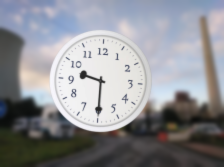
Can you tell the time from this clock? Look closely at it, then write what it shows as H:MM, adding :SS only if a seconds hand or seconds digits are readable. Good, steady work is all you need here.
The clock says 9:30
